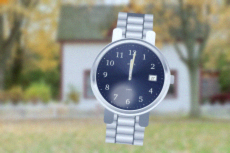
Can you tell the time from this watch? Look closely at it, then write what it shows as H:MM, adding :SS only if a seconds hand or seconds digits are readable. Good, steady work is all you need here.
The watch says 12:01
